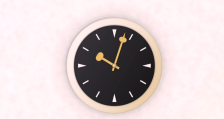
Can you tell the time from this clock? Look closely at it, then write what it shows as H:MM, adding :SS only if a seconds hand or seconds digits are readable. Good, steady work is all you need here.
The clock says 10:03
